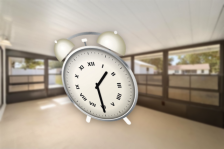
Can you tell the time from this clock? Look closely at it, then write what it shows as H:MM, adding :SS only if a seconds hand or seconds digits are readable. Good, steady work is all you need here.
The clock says 1:30
